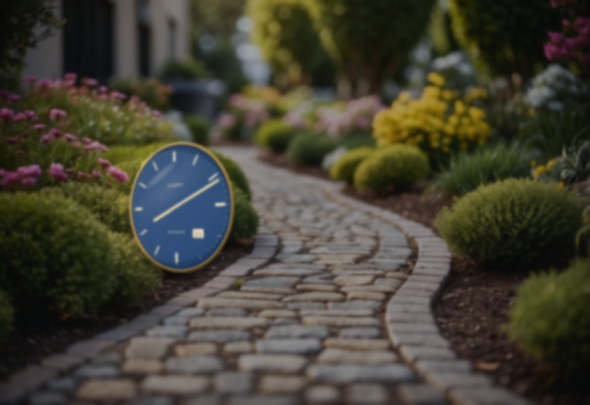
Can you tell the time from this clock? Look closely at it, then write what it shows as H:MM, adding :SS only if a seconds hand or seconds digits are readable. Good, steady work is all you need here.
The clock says 8:11
